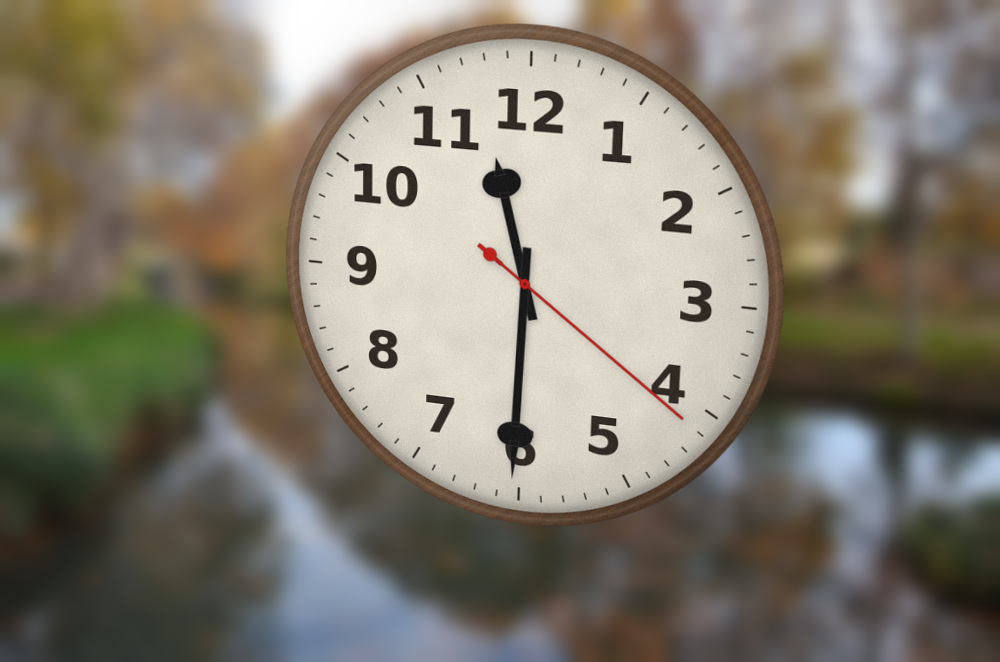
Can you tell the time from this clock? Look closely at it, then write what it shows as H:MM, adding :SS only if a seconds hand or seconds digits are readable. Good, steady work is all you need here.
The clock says 11:30:21
